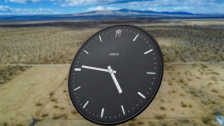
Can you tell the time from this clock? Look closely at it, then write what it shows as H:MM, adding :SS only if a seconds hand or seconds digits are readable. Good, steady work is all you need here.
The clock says 4:46
